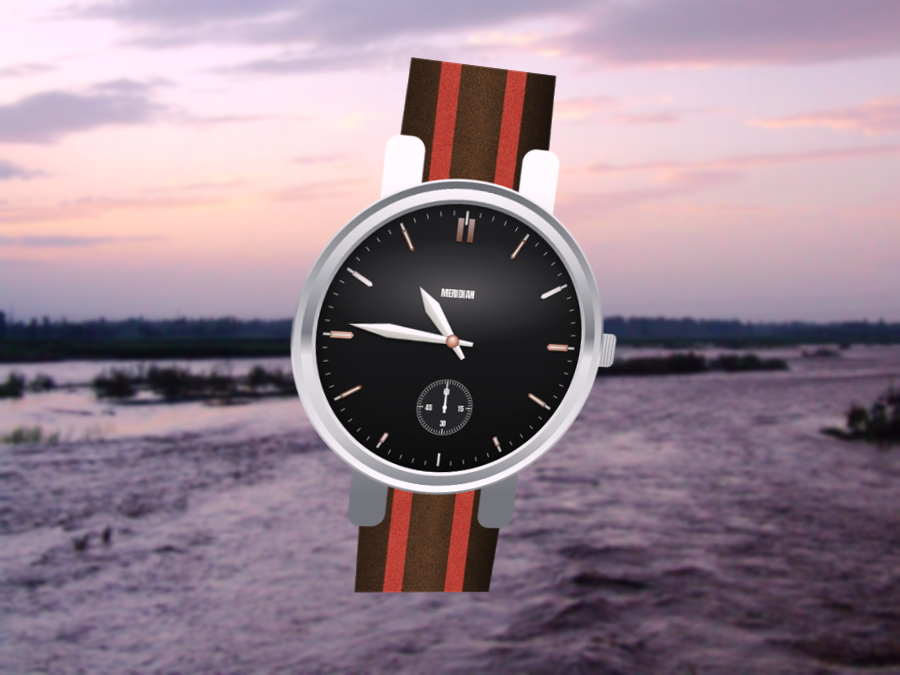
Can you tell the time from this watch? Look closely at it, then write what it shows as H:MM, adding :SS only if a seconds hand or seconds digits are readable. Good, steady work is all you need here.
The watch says 10:46
